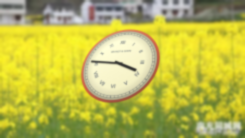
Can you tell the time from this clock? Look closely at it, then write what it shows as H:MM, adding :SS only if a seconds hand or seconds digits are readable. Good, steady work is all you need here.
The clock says 3:46
